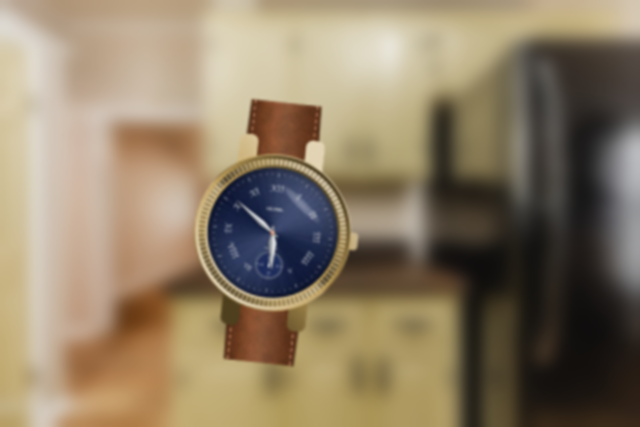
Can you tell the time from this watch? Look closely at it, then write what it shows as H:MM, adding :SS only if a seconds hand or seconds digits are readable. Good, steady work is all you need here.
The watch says 5:51
